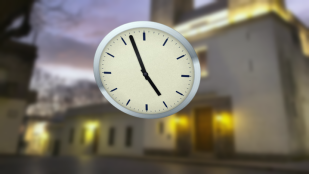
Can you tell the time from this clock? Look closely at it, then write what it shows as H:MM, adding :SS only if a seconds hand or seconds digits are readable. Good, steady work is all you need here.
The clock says 4:57
